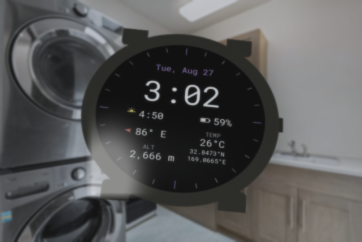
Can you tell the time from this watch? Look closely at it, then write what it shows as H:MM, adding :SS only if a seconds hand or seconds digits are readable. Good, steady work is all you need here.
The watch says 3:02
